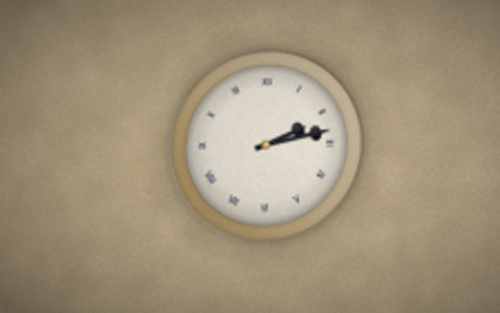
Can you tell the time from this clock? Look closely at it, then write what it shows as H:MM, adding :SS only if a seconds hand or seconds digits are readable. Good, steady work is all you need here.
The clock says 2:13
